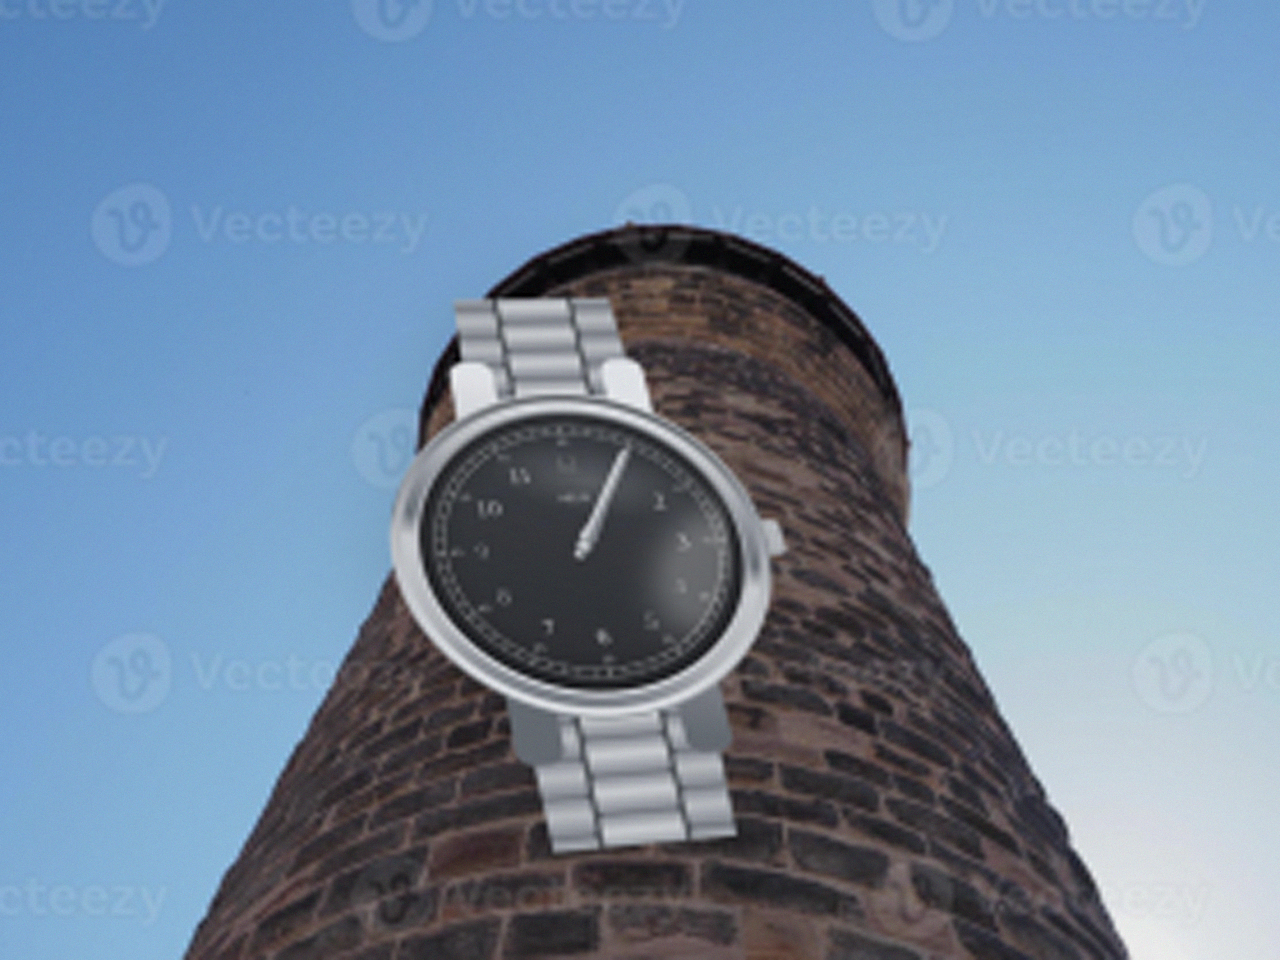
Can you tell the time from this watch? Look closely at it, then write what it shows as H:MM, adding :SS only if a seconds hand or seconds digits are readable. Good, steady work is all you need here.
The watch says 1:05
